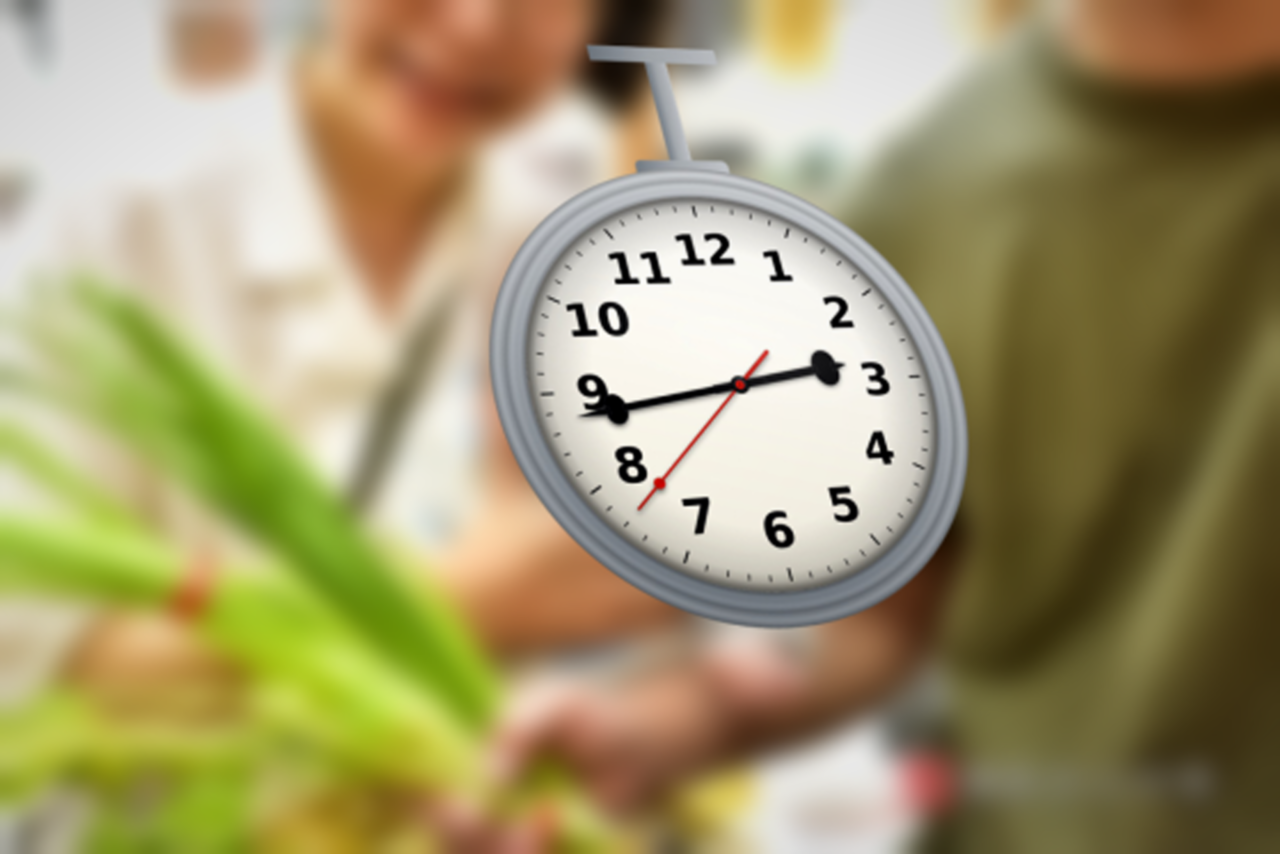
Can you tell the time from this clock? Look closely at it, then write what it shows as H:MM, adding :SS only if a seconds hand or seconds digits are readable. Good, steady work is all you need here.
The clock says 2:43:38
